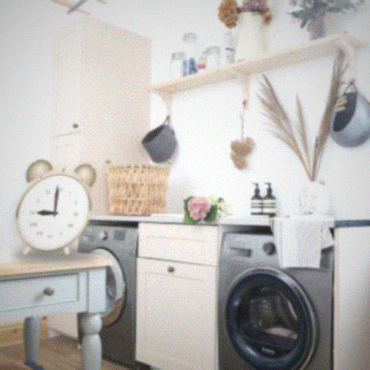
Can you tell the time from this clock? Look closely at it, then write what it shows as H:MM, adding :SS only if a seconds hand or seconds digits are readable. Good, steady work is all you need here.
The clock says 8:59
